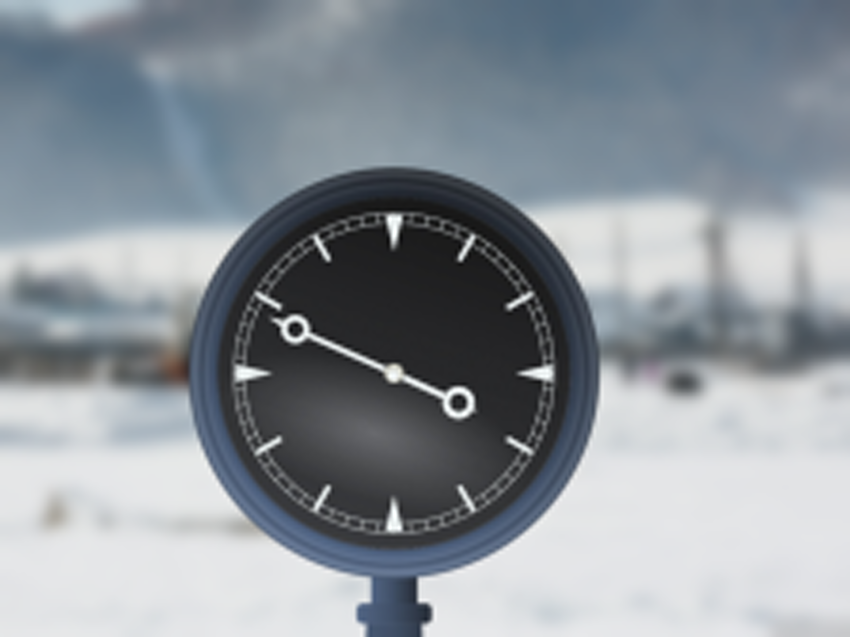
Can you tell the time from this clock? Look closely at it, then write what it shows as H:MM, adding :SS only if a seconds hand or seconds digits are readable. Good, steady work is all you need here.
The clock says 3:49
